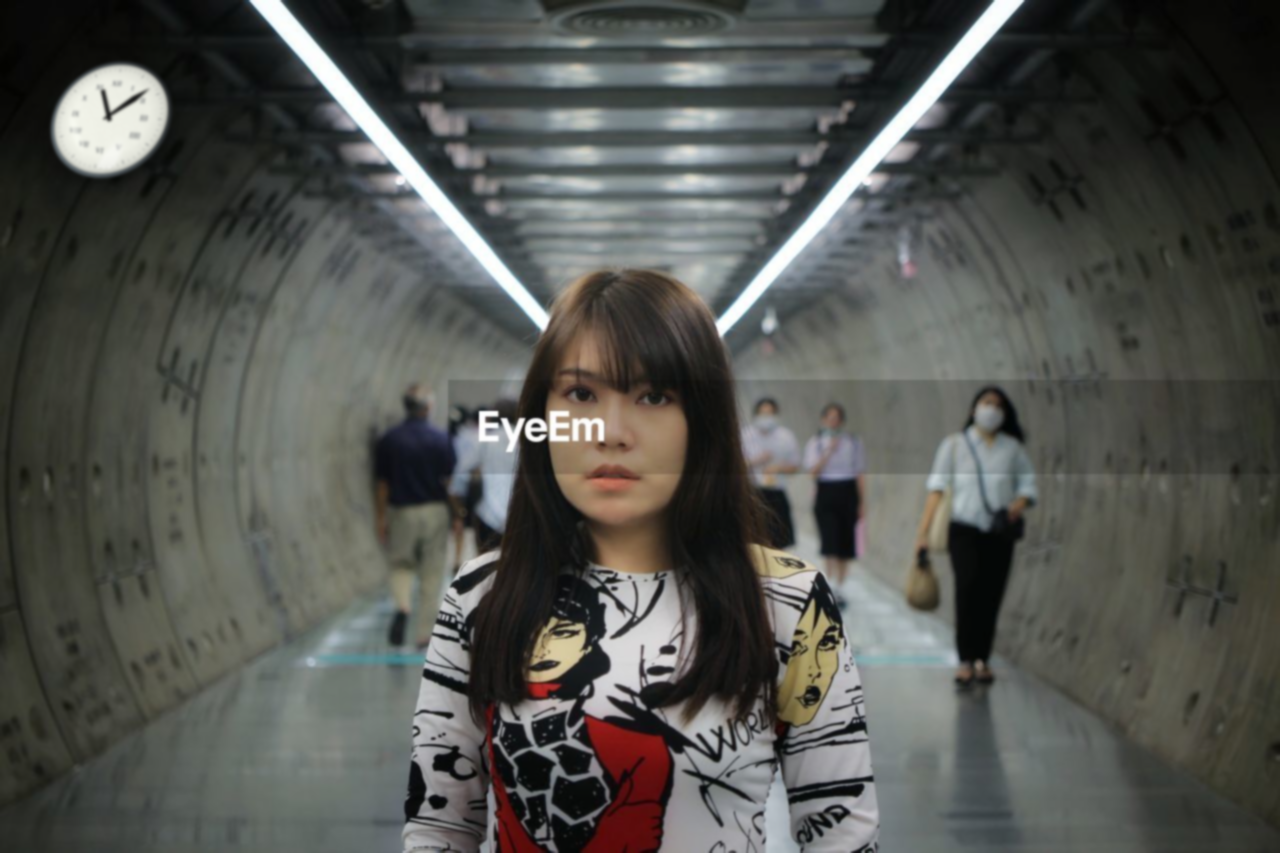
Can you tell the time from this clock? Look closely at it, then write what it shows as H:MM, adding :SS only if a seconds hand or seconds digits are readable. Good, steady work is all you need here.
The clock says 11:08
